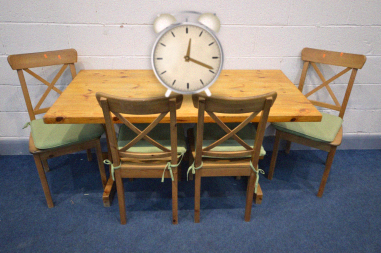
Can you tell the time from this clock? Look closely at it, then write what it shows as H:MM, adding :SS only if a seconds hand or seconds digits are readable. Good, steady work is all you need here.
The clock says 12:19
